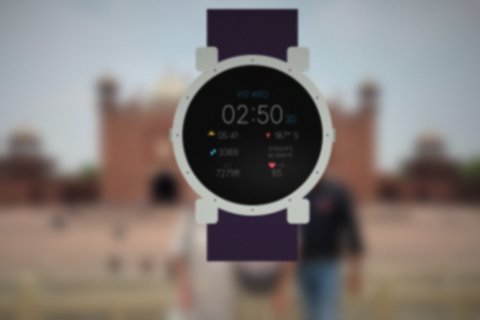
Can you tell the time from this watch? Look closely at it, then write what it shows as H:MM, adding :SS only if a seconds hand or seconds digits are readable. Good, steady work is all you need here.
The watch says 2:50
